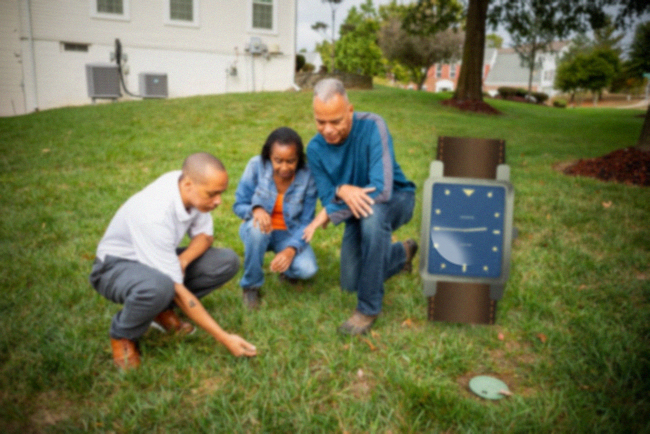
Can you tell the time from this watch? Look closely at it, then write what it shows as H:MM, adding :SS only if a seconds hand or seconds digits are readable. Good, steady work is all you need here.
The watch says 2:45
